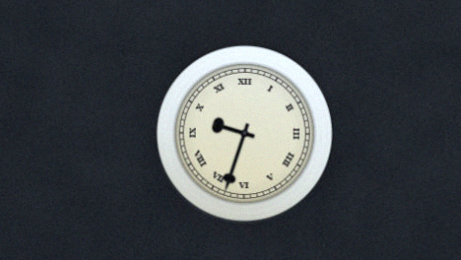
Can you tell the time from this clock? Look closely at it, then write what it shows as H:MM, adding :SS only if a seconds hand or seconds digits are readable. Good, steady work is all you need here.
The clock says 9:33
